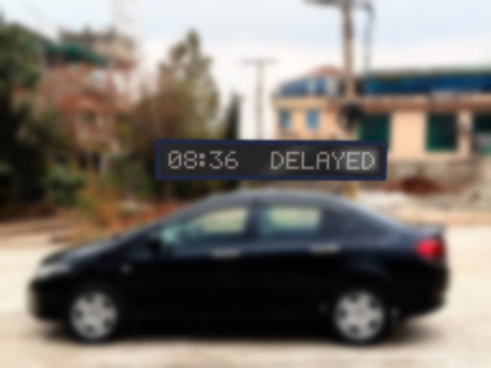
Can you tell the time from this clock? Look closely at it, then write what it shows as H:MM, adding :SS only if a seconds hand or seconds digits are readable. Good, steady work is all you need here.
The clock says 8:36
